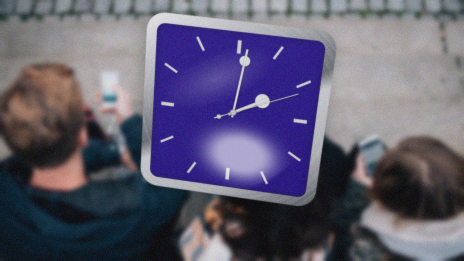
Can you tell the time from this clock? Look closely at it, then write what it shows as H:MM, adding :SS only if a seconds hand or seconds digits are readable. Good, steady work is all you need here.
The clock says 2:01:11
